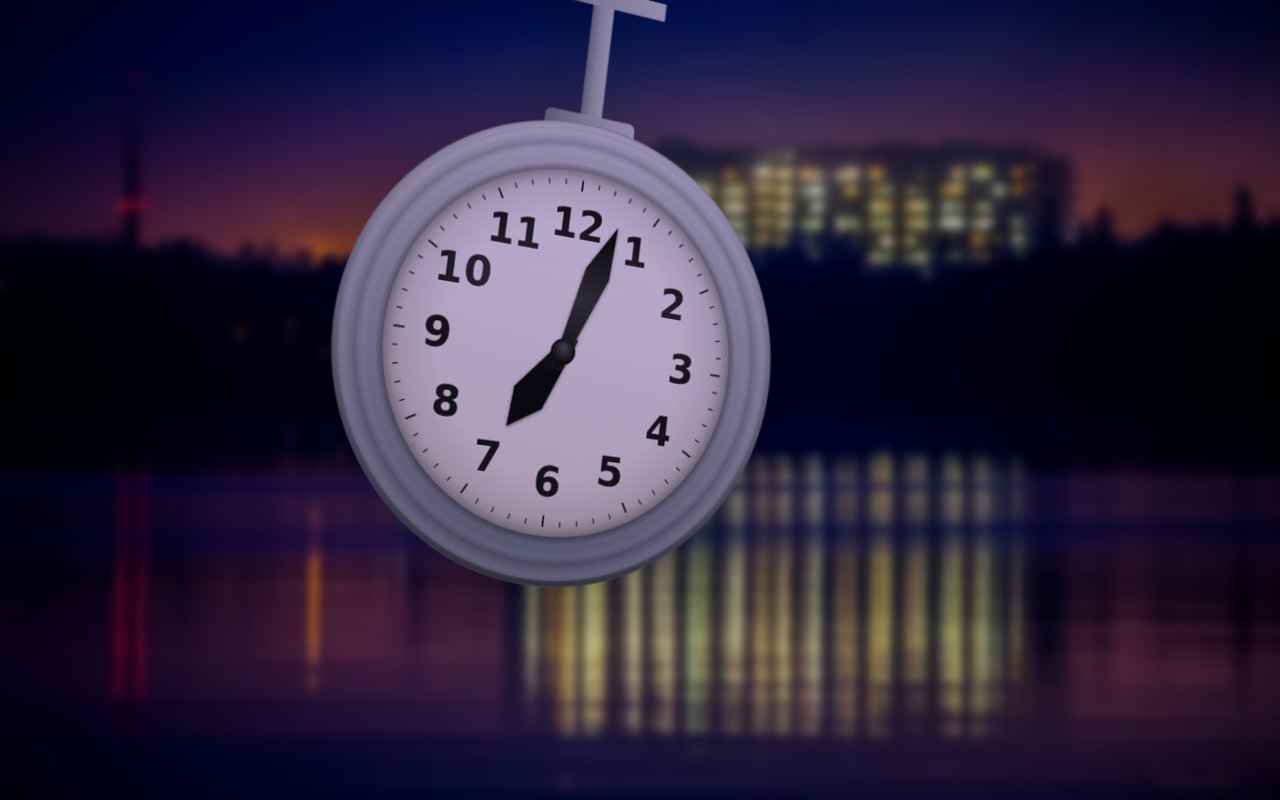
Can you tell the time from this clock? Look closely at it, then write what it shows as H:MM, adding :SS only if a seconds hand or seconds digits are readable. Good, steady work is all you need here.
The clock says 7:03
